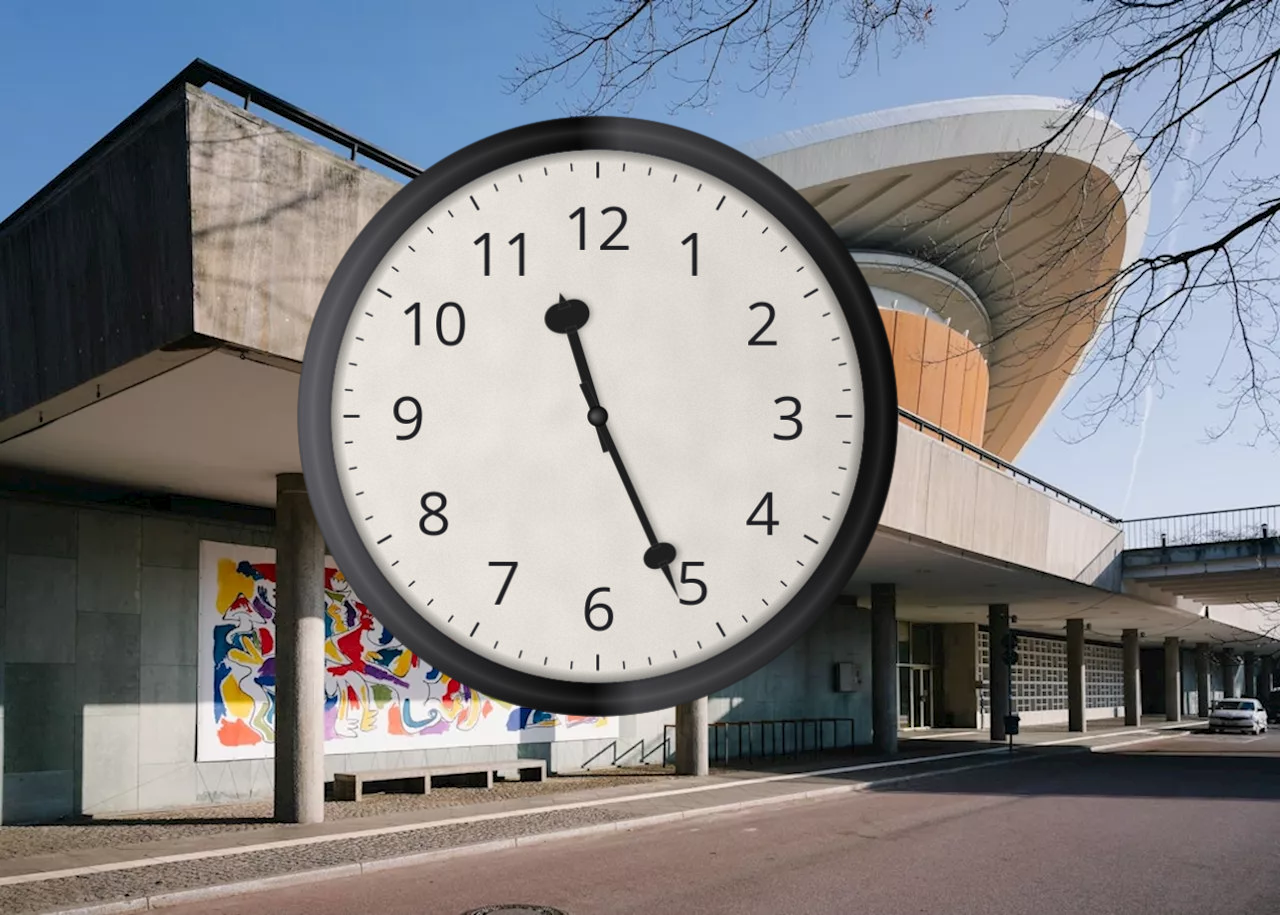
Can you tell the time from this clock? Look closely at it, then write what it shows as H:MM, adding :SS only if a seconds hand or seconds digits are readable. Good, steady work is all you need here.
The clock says 11:26
